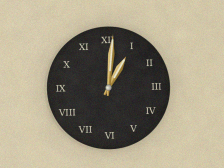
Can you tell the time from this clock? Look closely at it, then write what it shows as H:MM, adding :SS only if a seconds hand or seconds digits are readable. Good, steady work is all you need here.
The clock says 1:01
